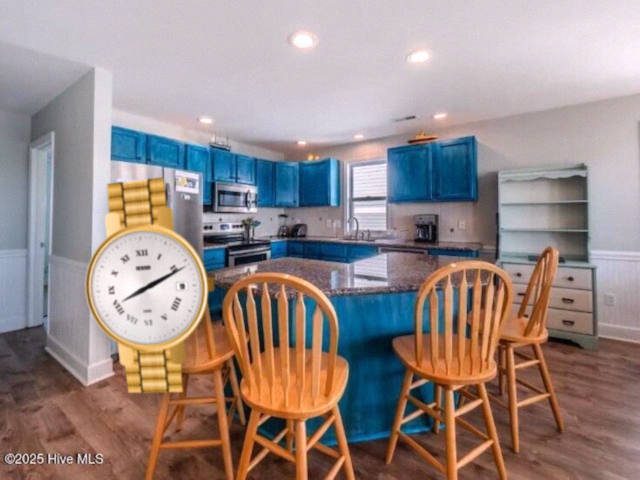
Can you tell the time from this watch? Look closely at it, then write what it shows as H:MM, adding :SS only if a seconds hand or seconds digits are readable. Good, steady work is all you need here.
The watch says 8:11
